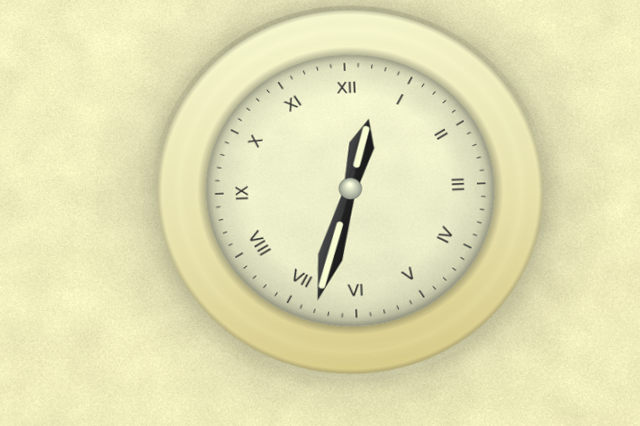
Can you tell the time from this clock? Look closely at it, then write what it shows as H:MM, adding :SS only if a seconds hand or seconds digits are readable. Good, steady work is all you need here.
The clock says 12:33
